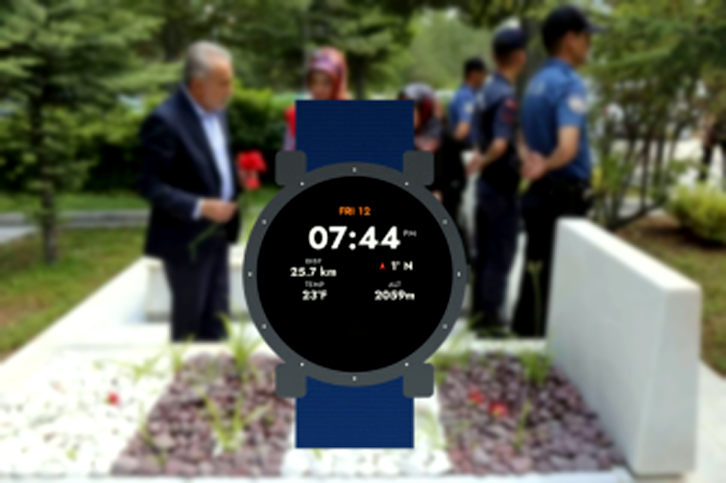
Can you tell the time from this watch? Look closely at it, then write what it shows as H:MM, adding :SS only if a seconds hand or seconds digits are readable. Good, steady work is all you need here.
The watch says 7:44
